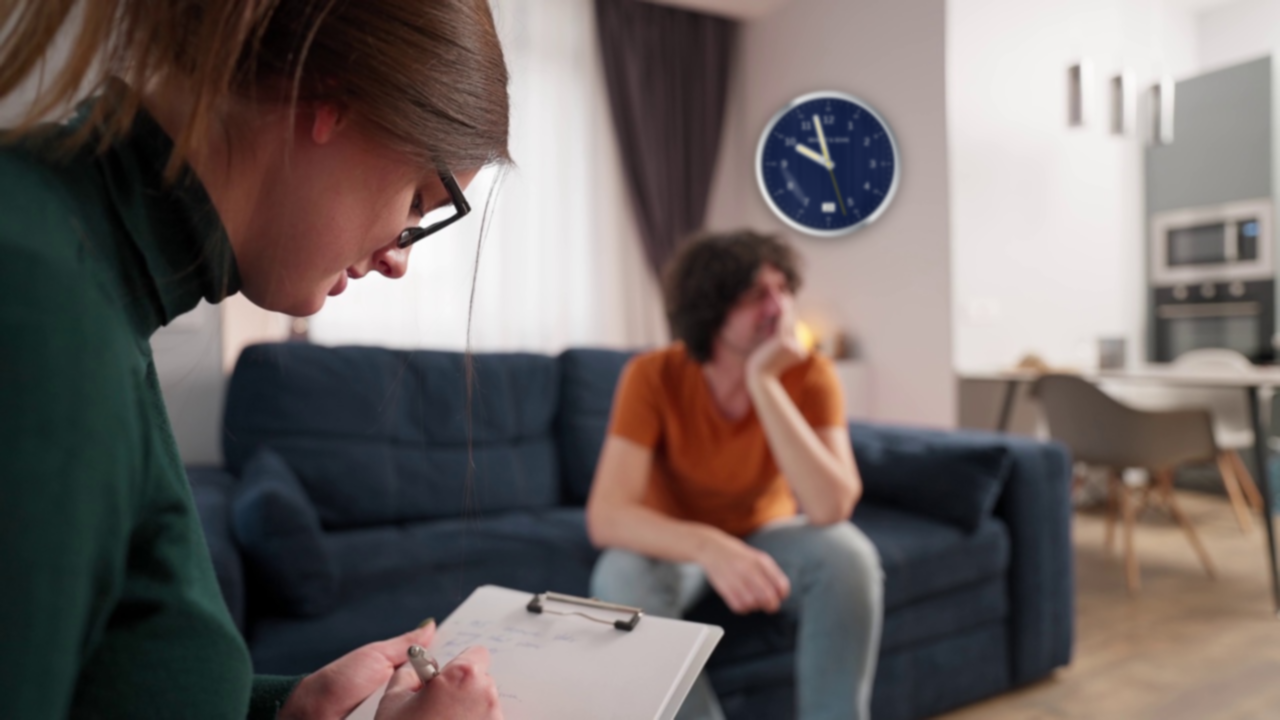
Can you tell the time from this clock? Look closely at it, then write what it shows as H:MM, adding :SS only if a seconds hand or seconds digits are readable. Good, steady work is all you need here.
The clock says 9:57:27
